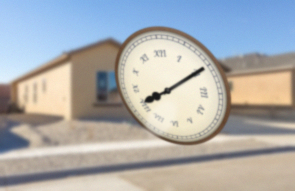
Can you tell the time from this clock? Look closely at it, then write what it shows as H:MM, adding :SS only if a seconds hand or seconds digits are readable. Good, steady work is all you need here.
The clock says 8:10
